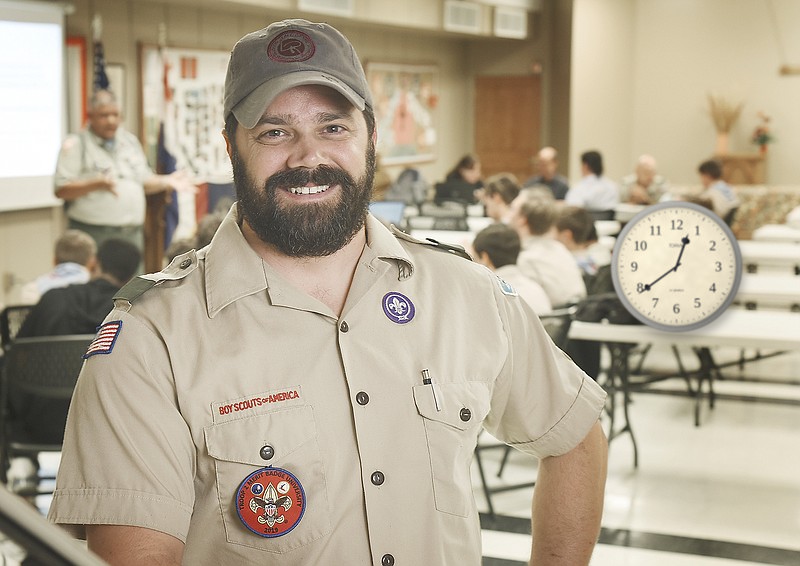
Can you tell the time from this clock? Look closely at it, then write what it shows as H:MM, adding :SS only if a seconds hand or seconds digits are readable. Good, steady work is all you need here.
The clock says 12:39
